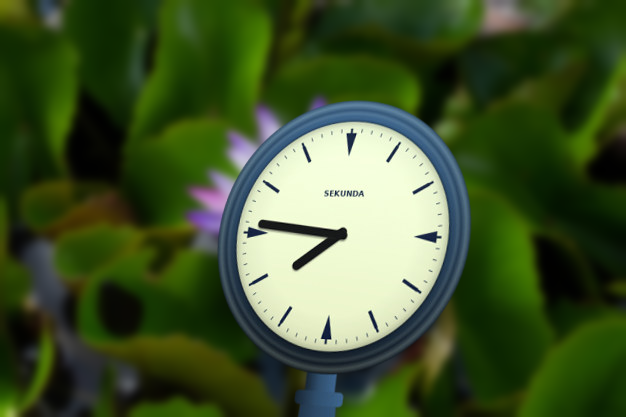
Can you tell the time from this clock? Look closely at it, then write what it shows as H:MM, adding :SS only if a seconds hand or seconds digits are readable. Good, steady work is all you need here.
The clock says 7:46
